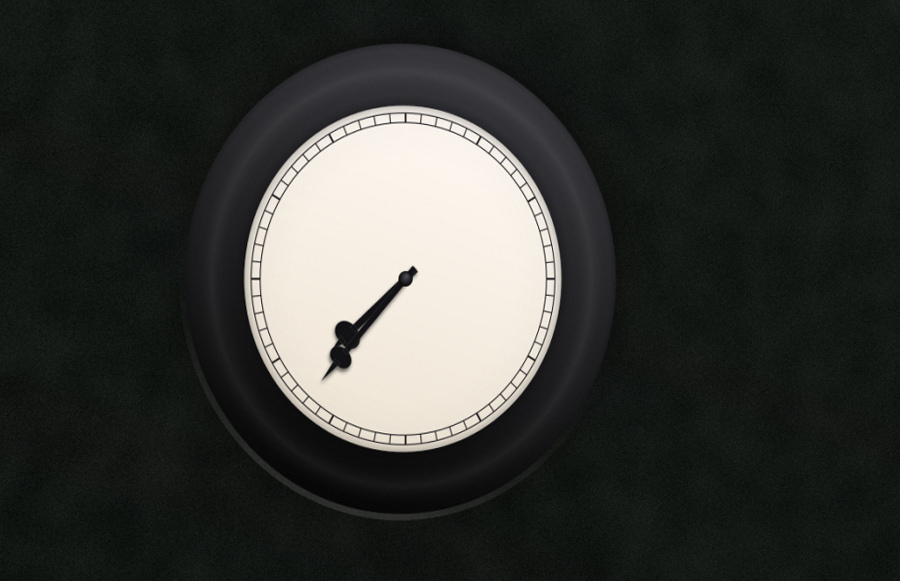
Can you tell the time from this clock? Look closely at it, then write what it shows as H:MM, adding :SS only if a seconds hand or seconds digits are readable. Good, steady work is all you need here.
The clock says 7:37
